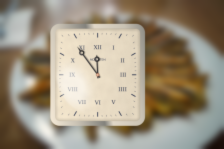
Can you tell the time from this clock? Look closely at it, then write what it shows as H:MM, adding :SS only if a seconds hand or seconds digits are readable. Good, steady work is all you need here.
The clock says 11:54
